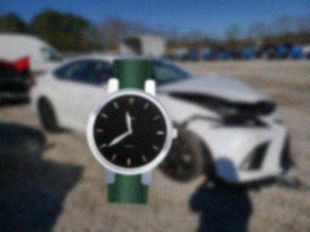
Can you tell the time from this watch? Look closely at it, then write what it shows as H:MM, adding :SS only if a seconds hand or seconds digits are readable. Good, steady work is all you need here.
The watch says 11:39
